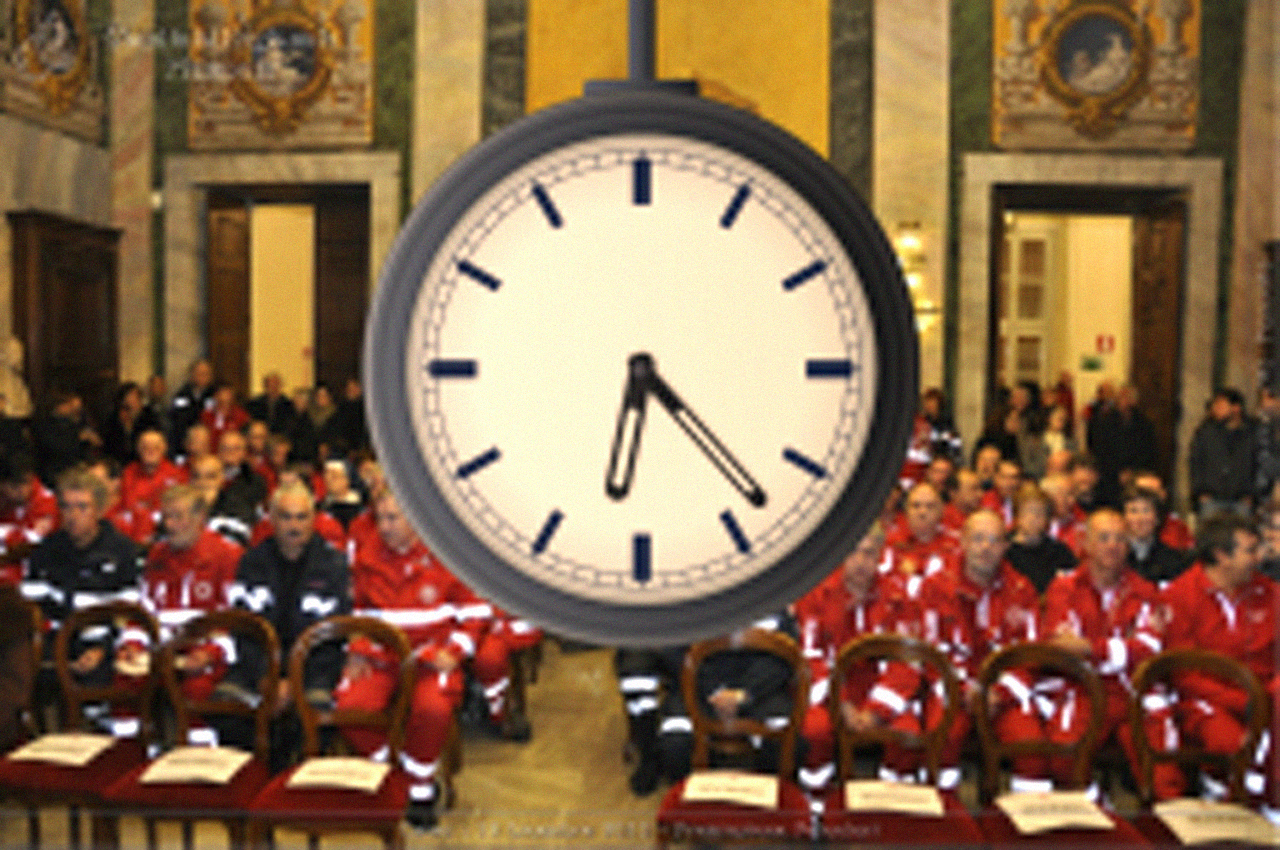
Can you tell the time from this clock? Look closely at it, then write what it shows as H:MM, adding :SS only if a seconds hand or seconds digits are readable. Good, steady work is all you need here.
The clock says 6:23
